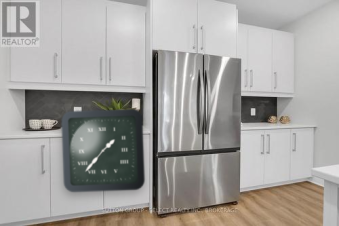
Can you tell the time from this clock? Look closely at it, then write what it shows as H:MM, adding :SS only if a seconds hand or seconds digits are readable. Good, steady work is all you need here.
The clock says 1:37
